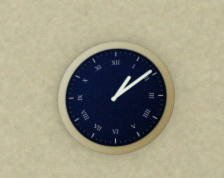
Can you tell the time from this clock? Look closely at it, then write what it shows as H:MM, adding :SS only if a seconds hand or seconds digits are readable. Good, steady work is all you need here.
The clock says 1:09
